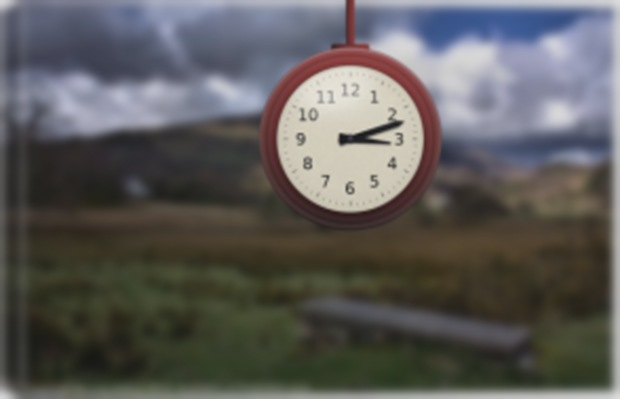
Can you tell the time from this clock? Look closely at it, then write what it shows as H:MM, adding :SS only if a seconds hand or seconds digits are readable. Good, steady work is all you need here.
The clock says 3:12
